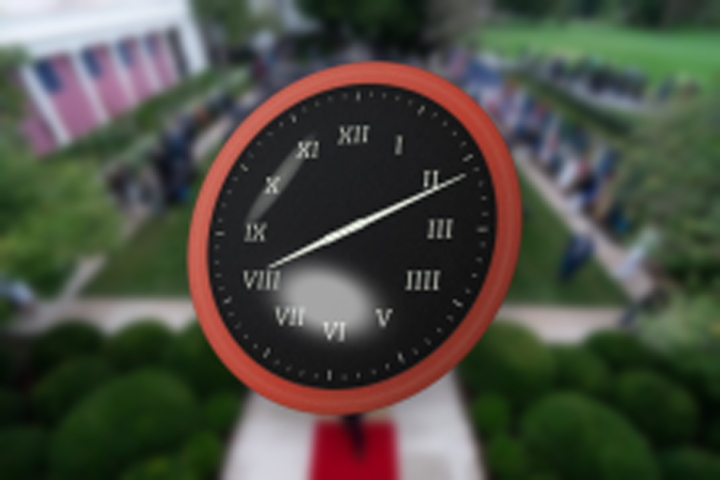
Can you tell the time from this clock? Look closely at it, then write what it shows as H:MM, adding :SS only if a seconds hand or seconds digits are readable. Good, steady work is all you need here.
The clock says 8:11
